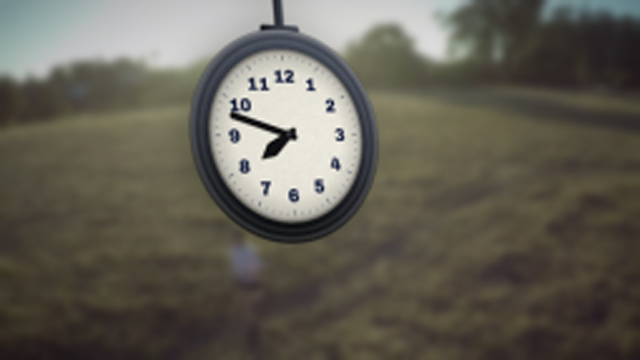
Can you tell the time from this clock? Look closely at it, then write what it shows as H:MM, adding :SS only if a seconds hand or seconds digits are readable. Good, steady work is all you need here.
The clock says 7:48
